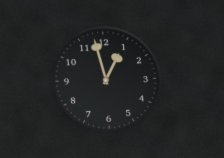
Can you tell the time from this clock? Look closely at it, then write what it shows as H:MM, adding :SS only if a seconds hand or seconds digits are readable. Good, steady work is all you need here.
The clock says 12:58
